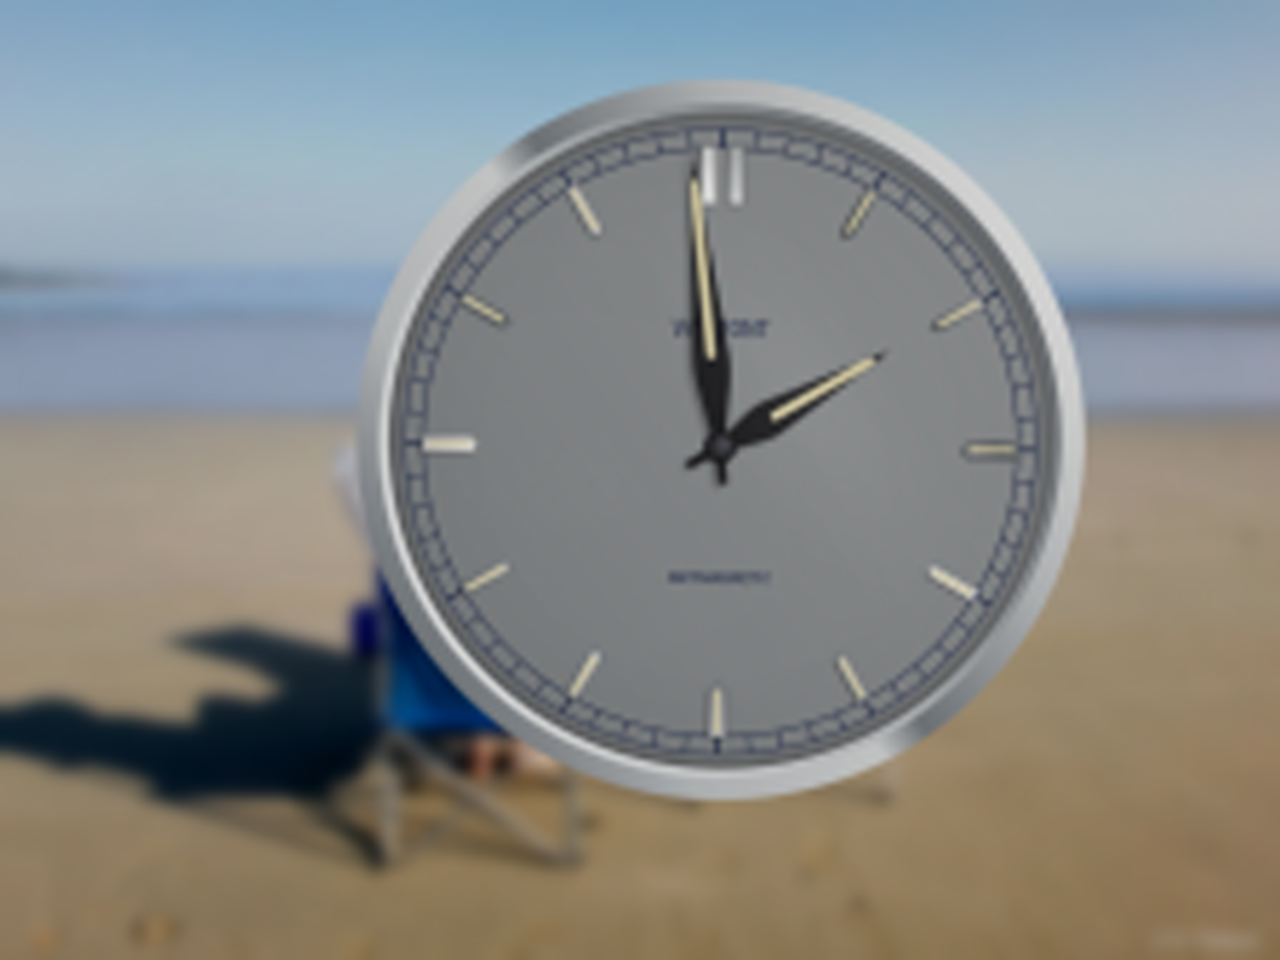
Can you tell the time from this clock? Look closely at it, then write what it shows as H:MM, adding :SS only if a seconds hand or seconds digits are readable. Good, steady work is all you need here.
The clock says 1:59
